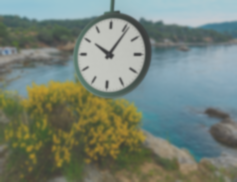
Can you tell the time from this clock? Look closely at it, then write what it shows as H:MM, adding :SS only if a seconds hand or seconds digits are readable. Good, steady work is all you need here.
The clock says 10:06
